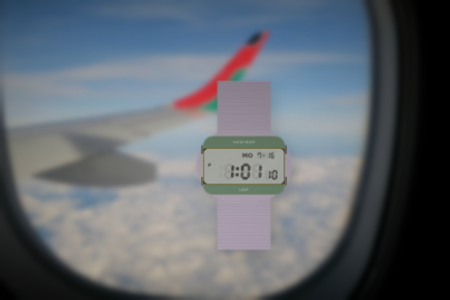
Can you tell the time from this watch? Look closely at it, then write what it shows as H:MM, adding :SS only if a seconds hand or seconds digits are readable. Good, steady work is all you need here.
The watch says 1:01:10
